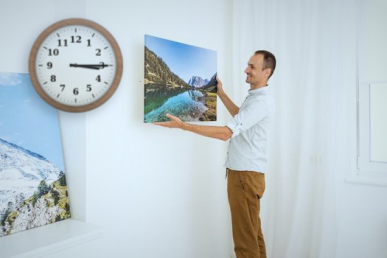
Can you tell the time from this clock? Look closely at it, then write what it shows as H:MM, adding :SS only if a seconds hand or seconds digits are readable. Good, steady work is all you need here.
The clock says 3:15
